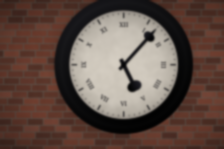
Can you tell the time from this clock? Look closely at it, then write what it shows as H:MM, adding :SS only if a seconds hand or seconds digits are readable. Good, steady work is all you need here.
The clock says 5:07
